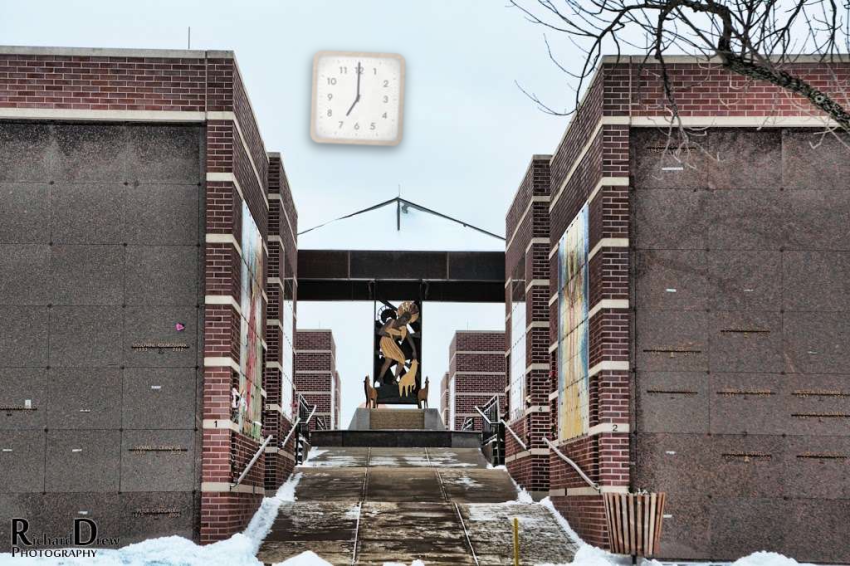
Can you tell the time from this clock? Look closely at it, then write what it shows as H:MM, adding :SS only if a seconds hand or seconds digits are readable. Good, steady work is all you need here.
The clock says 7:00
